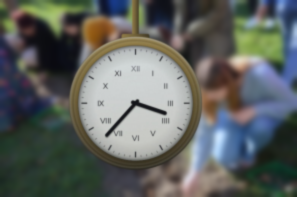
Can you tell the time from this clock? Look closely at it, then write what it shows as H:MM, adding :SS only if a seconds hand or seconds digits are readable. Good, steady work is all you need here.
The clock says 3:37
